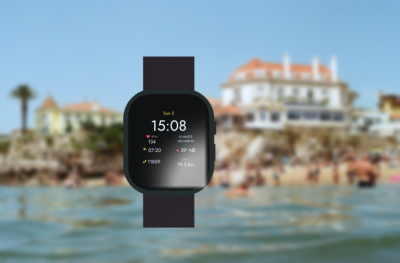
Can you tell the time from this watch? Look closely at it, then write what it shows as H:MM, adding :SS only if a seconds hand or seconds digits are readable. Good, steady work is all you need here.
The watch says 15:08
